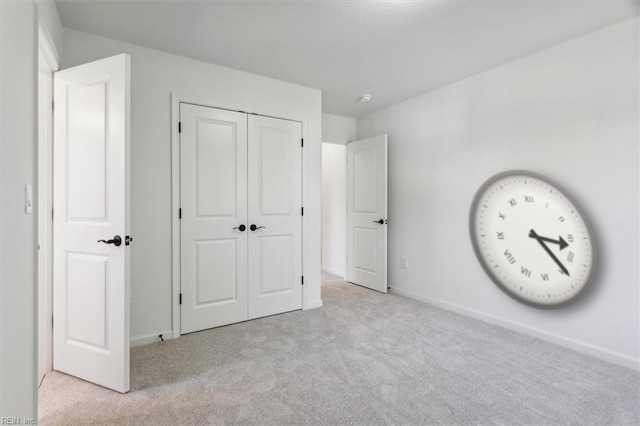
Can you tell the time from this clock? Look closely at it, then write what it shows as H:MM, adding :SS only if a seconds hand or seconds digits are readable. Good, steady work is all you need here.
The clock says 3:24
